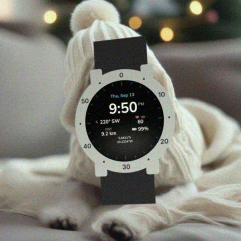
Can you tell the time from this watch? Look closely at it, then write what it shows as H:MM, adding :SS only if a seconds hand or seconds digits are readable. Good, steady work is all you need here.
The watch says 9:50
